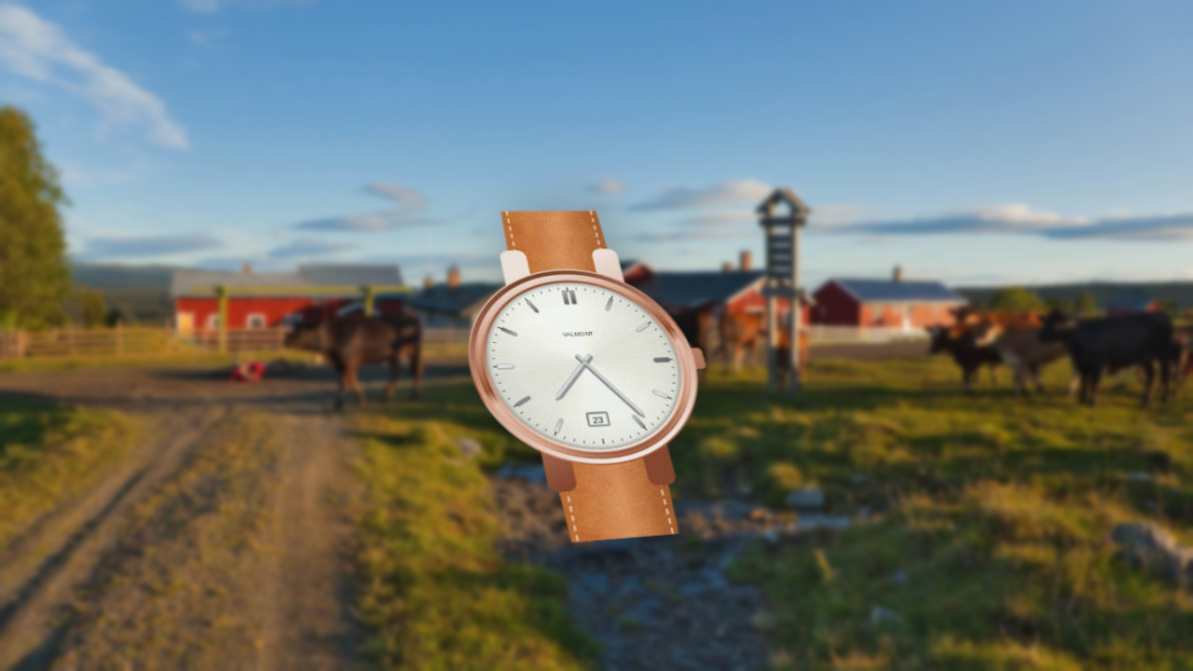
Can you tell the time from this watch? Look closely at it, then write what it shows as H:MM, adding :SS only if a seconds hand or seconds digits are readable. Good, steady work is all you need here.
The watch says 7:24
